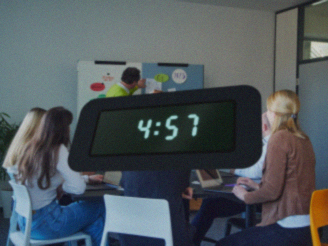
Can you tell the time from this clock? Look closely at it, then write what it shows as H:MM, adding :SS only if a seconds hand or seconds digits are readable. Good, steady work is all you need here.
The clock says 4:57
